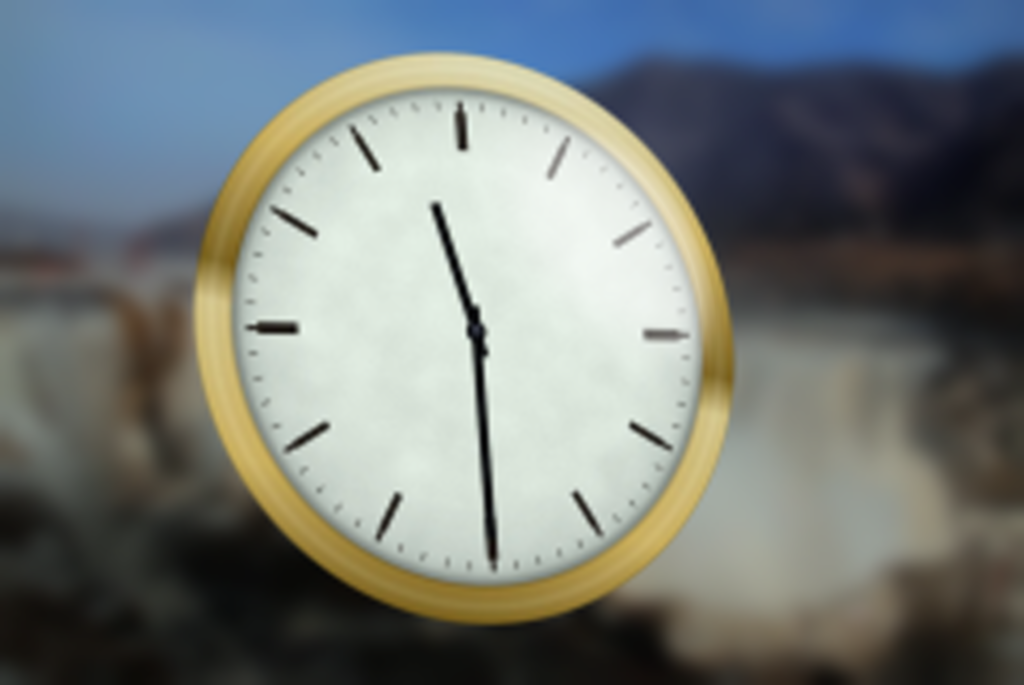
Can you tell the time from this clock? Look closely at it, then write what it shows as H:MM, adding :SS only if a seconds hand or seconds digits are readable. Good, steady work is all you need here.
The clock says 11:30
